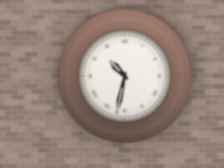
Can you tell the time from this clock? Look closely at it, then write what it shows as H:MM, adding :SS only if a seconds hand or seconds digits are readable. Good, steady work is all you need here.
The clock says 10:32
